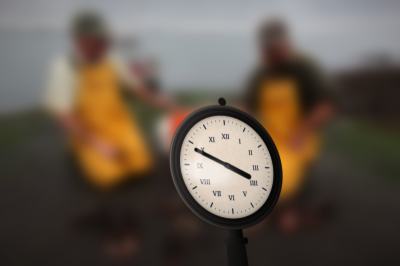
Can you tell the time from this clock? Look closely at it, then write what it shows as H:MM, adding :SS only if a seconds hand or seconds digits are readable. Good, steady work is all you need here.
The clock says 3:49
